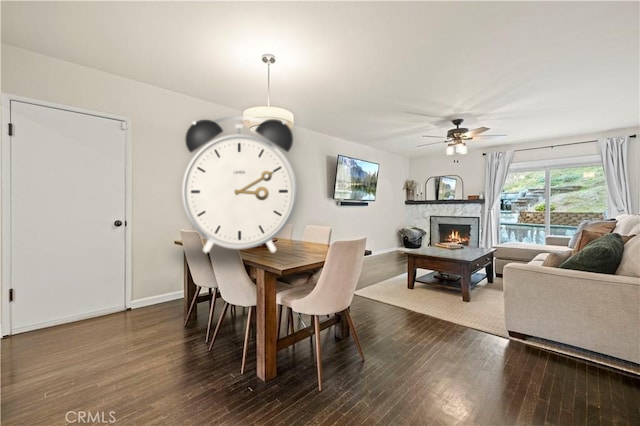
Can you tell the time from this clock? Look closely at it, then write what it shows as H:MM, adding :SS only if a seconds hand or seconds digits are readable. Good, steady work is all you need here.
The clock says 3:10
